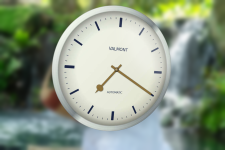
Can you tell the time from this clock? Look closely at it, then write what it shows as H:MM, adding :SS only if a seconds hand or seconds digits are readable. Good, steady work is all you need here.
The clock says 7:20
